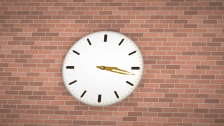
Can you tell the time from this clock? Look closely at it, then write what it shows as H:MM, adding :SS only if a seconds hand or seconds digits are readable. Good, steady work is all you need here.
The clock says 3:17
